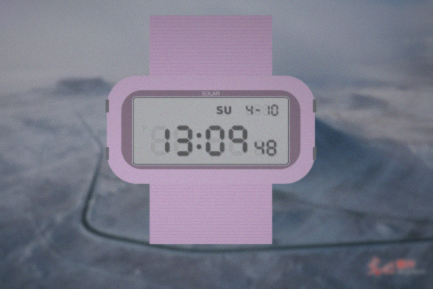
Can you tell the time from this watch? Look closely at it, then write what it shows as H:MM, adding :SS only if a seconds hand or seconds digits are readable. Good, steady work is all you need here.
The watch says 13:09:48
